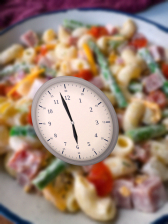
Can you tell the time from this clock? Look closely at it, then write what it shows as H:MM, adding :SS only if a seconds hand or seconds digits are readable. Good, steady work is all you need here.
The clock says 5:58
